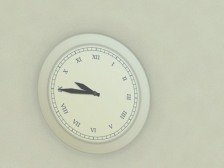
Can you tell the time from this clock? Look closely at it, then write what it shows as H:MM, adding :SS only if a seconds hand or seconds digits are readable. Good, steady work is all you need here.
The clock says 9:45
